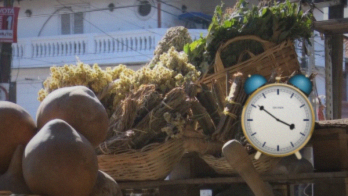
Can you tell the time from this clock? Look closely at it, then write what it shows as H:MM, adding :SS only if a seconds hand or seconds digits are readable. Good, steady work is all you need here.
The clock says 3:51
